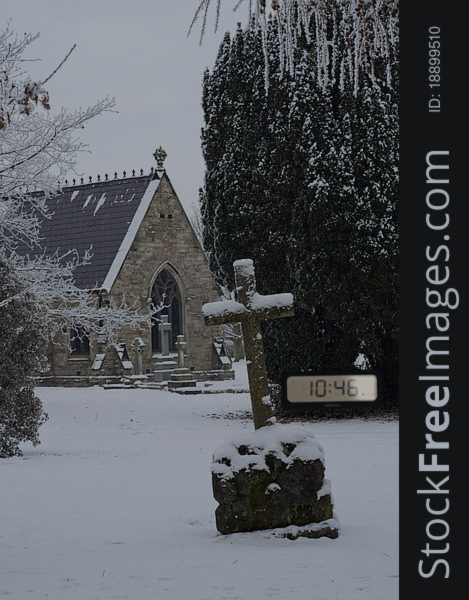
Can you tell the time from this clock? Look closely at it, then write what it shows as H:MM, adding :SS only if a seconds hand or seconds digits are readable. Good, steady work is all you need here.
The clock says 10:46
